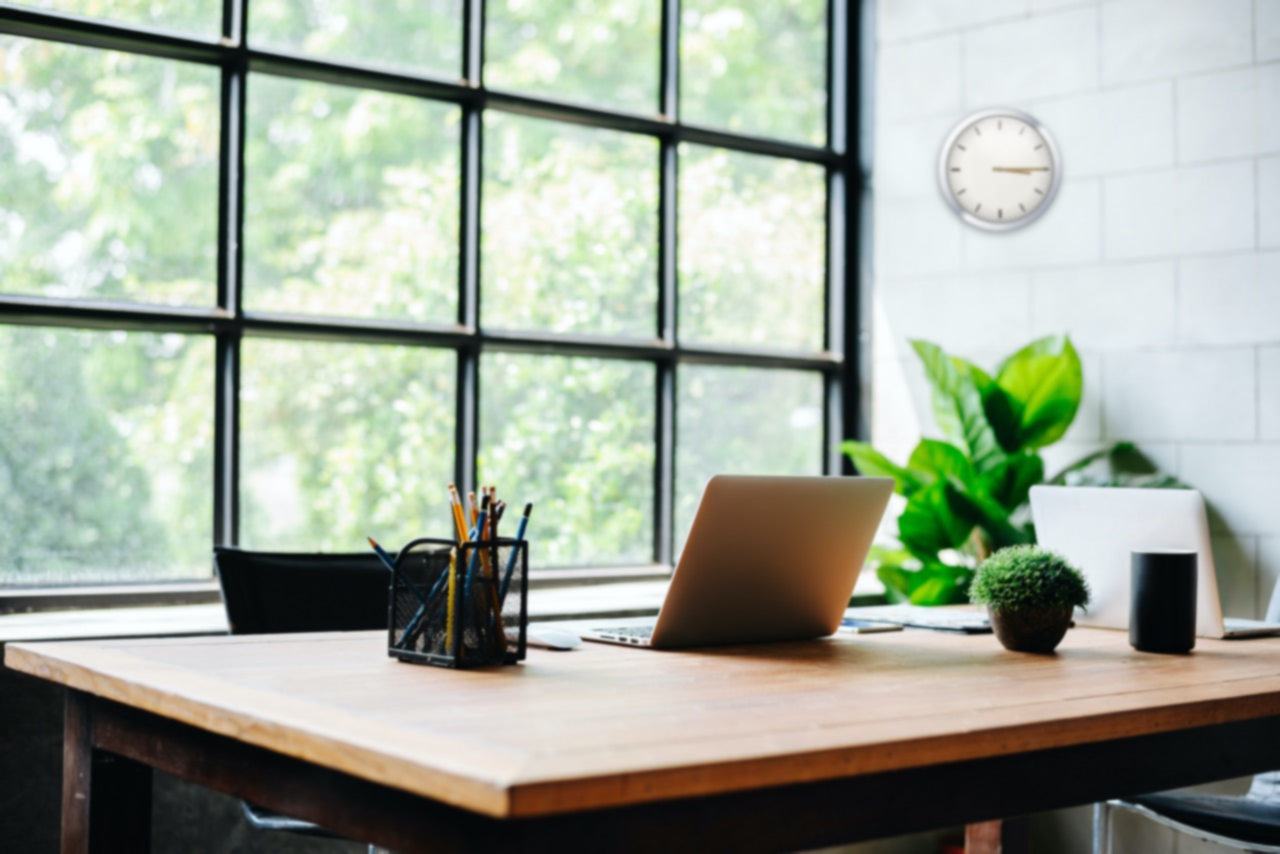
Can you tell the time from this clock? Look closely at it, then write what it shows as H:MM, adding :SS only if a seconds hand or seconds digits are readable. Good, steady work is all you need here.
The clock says 3:15
